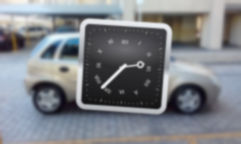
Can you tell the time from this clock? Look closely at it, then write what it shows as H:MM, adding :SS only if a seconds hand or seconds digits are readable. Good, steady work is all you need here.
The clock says 2:37
